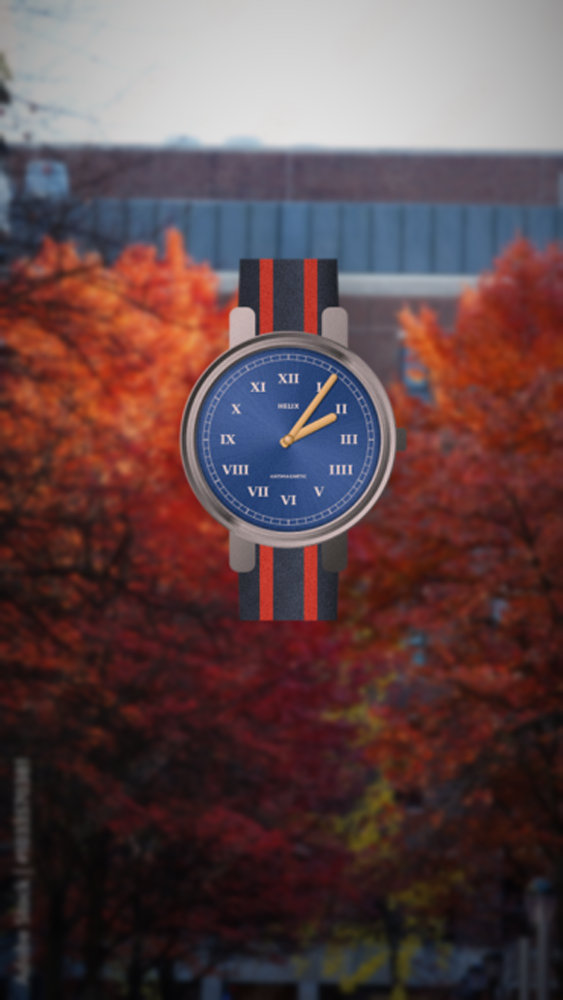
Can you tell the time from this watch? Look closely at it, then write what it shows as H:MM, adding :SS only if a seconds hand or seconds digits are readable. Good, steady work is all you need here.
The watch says 2:06
